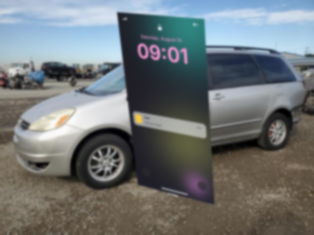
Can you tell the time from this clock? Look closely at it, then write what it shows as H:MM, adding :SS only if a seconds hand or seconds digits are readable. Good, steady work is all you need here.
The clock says 9:01
